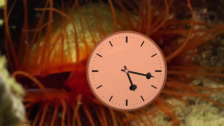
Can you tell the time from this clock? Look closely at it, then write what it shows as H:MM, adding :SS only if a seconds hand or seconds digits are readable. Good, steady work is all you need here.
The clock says 5:17
